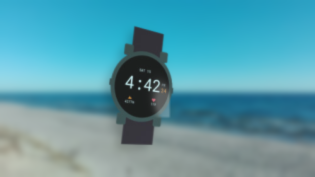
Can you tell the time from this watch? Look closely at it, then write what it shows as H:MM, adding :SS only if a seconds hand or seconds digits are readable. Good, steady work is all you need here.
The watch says 4:42
